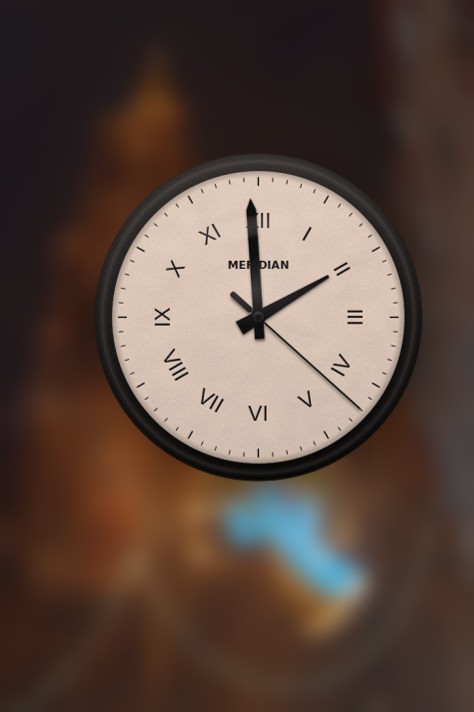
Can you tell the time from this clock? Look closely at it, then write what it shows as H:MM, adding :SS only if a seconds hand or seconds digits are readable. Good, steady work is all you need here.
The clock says 1:59:22
